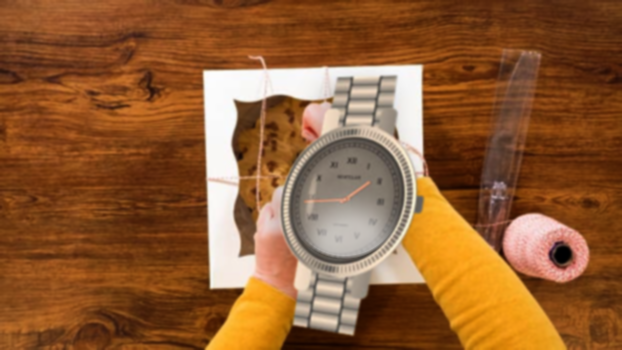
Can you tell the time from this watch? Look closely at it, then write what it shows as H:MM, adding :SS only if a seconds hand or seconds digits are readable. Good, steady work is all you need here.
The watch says 1:44
